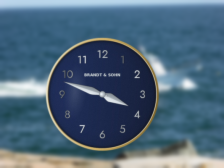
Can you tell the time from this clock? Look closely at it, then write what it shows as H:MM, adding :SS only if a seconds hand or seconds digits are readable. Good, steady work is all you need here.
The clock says 3:48
